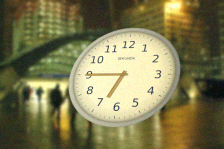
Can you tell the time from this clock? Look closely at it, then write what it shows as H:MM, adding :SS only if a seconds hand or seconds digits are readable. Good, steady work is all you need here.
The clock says 6:45
